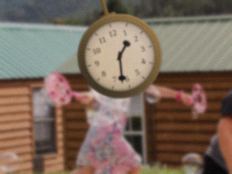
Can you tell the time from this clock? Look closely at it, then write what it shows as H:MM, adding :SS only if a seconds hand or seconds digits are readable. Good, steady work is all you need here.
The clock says 1:32
